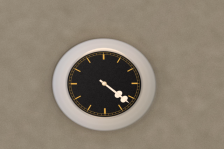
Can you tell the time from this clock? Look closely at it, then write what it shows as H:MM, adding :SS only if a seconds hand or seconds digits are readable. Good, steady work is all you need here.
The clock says 4:22
